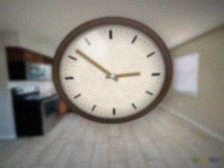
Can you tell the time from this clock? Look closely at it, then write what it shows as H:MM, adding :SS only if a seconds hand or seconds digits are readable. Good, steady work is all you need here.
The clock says 2:52
